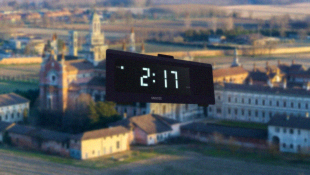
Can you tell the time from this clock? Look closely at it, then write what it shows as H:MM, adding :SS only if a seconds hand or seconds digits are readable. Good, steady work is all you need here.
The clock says 2:17
